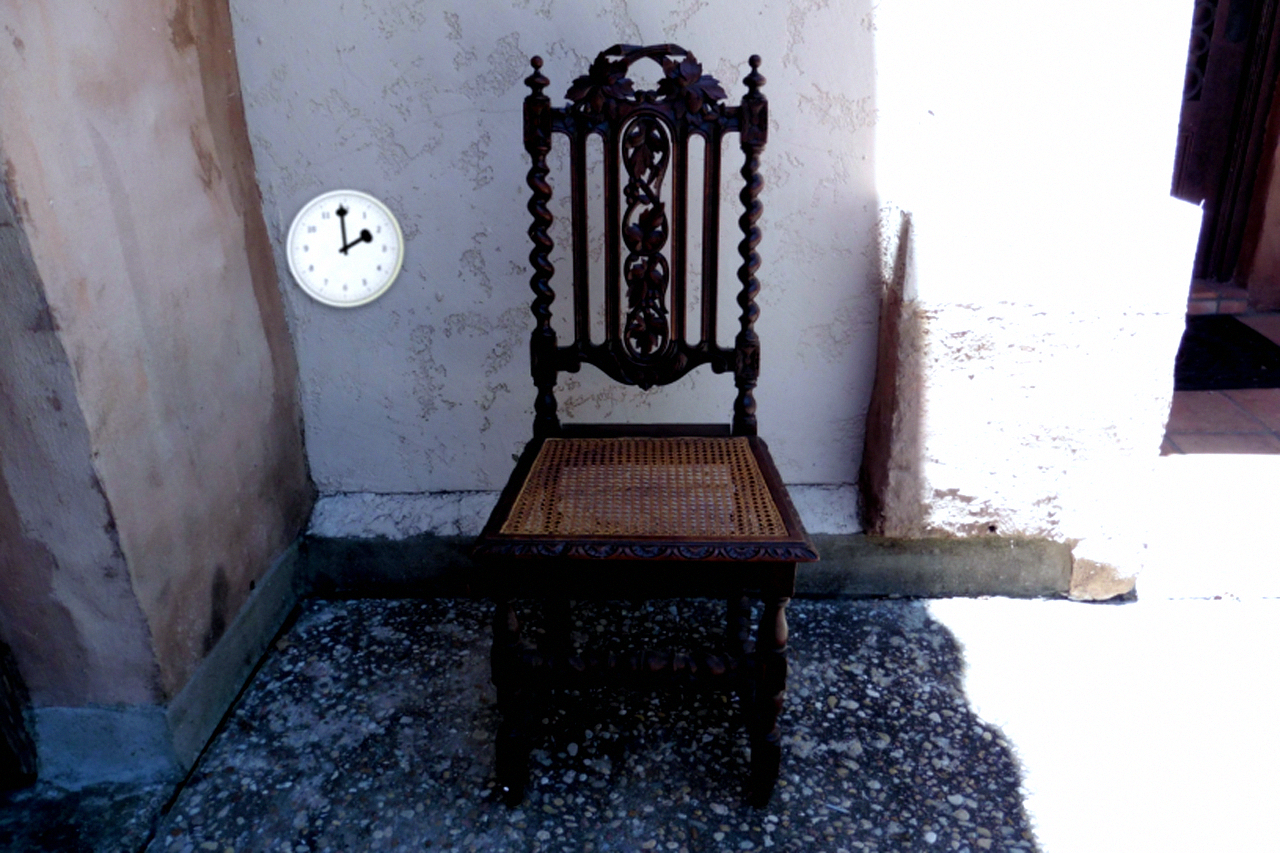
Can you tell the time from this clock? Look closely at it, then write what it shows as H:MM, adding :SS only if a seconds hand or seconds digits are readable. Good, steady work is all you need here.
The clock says 1:59
